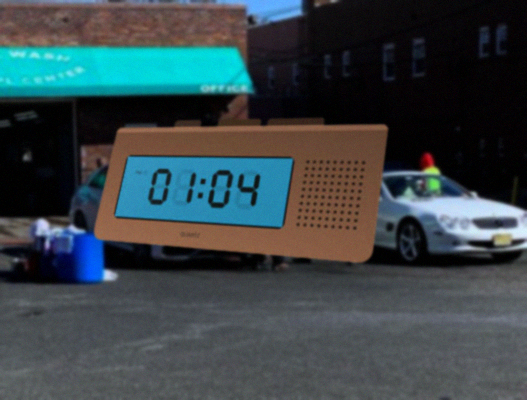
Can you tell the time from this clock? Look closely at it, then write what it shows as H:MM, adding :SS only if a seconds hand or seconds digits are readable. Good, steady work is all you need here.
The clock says 1:04
